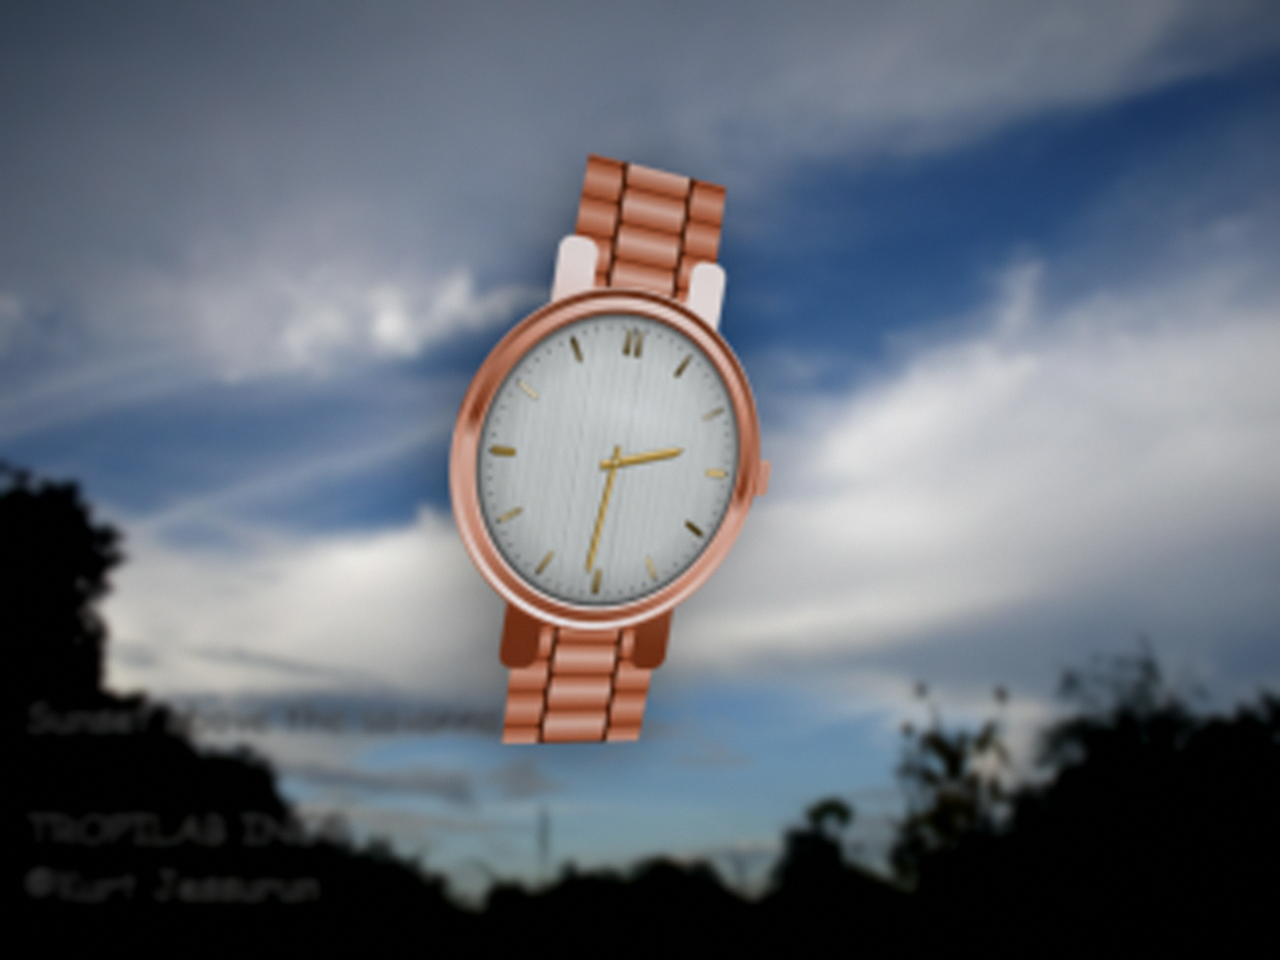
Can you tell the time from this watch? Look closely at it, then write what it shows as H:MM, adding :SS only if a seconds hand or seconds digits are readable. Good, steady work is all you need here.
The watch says 2:31
